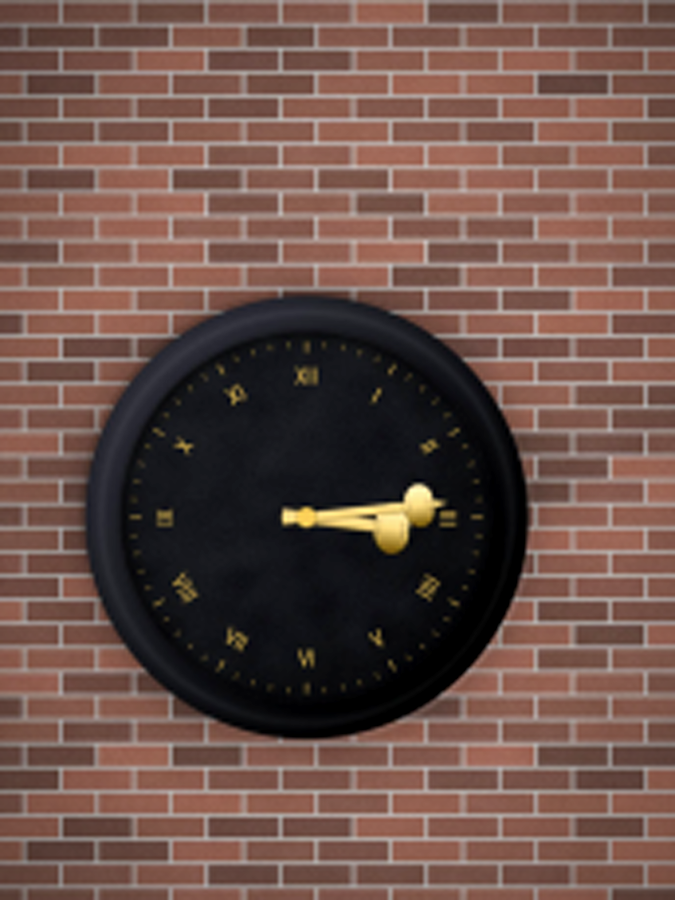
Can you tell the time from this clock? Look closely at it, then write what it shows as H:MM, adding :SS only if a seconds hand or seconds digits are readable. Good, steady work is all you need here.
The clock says 3:14
